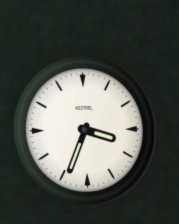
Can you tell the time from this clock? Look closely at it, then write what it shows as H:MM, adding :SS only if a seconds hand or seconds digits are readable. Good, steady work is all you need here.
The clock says 3:34
